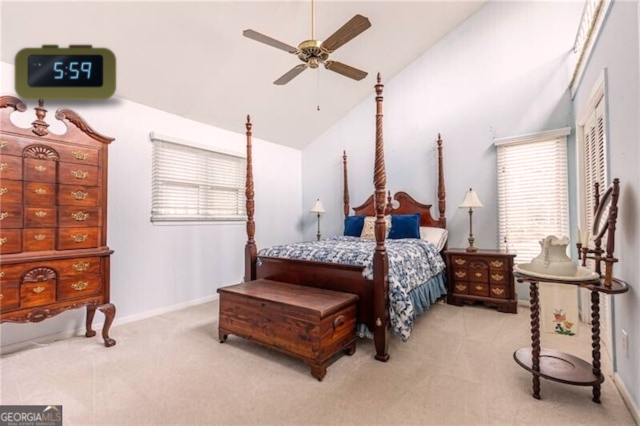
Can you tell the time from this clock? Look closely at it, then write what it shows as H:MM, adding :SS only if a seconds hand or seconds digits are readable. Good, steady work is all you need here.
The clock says 5:59
